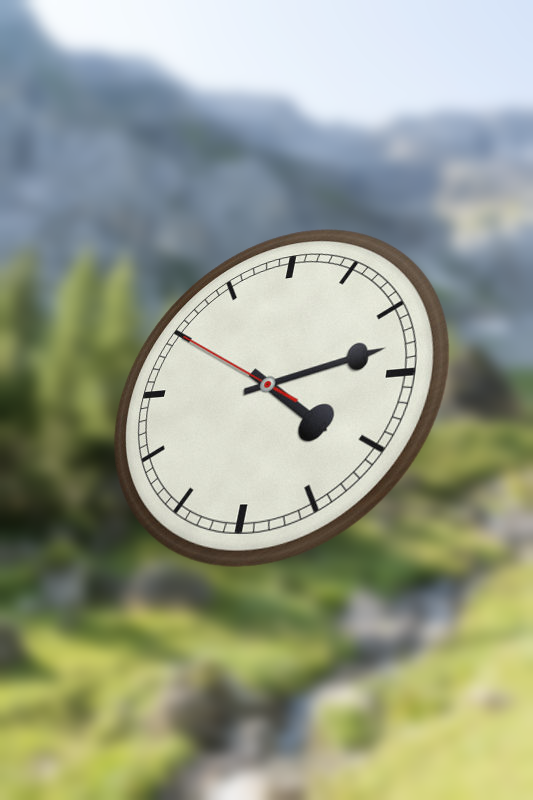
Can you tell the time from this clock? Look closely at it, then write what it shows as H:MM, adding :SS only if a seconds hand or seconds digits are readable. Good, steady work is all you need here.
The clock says 4:12:50
